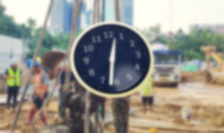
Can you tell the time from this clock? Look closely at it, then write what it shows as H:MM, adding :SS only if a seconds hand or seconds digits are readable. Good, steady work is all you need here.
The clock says 12:32
